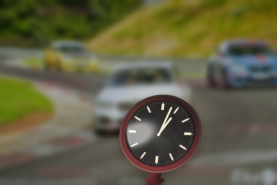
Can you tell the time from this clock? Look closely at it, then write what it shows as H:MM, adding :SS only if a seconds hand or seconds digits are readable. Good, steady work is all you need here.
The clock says 1:03
